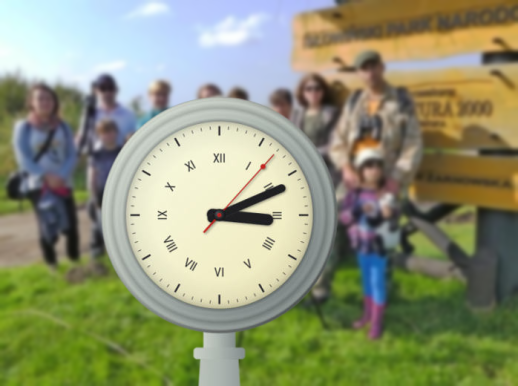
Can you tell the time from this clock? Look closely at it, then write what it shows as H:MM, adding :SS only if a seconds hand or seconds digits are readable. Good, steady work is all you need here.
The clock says 3:11:07
